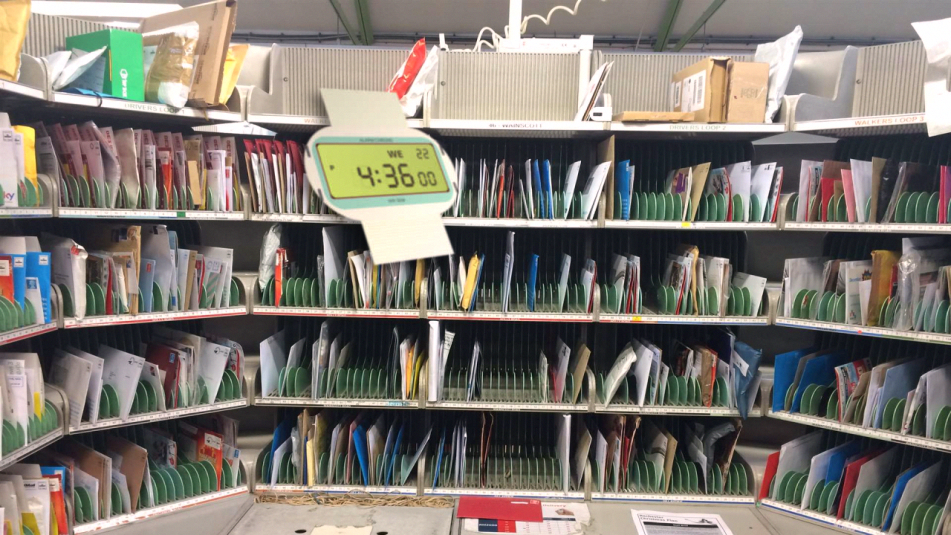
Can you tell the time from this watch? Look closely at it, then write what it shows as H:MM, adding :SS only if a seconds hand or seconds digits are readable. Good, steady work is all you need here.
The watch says 4:36:00
